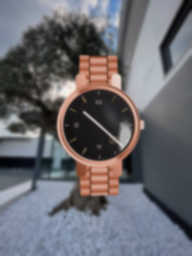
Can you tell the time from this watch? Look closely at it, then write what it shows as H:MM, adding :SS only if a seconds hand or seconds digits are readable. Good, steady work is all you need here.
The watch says 10:22
